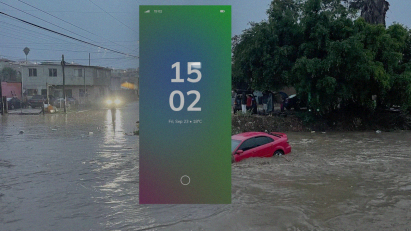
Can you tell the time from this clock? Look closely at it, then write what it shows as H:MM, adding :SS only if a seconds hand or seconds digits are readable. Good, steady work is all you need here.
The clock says 15:02
